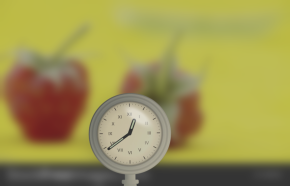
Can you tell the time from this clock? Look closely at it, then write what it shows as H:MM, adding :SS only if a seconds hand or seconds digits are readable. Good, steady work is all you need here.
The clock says 12:39
